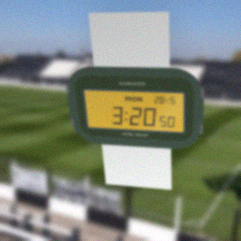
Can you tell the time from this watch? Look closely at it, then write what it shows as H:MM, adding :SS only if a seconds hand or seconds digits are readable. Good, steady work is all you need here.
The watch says 3:20
